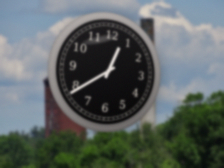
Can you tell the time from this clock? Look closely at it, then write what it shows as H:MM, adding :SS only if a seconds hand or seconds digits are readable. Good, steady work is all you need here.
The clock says 12:39
